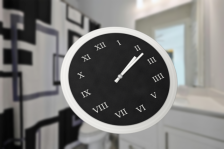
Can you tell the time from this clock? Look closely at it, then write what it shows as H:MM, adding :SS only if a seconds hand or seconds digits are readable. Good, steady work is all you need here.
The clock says 2:12
